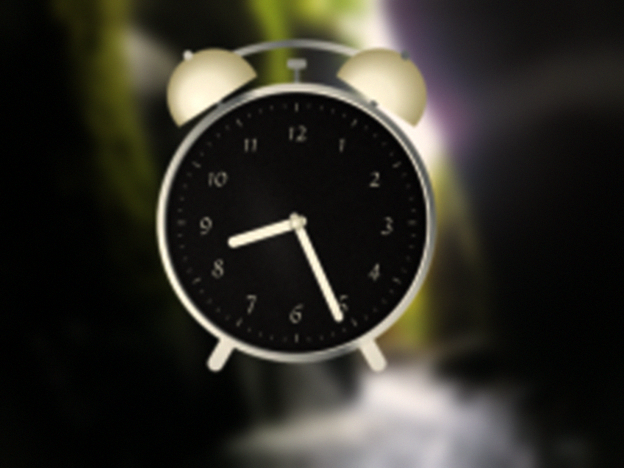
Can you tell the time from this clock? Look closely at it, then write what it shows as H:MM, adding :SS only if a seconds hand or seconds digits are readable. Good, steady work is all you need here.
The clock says 8:26
